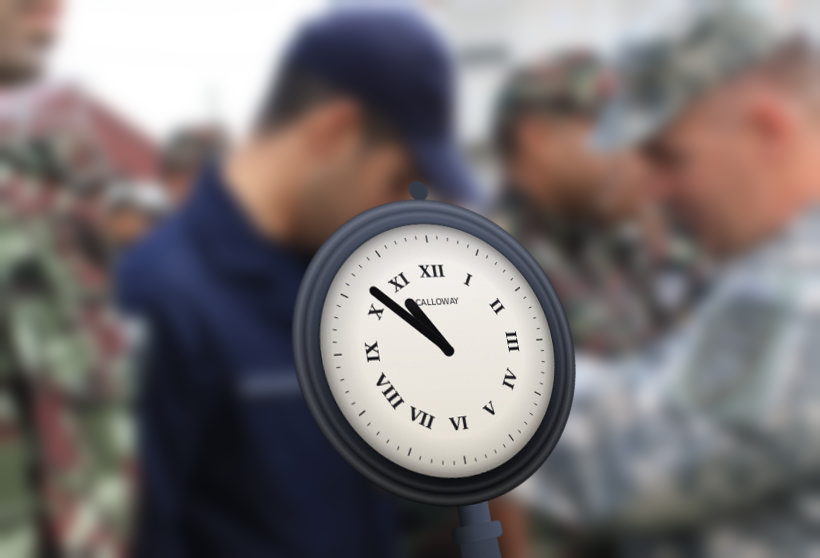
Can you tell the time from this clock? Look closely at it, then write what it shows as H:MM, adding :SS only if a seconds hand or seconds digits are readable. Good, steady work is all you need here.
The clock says 10:52
